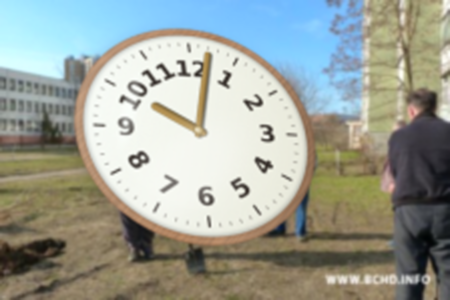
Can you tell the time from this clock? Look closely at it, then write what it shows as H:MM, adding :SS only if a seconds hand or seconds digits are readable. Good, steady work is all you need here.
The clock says 10:02
